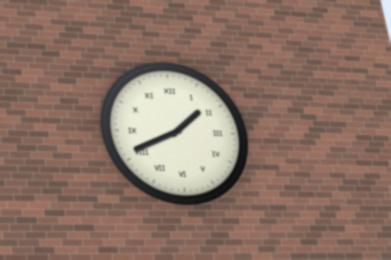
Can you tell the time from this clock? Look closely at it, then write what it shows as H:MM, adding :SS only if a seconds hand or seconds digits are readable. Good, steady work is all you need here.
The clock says 1:41
